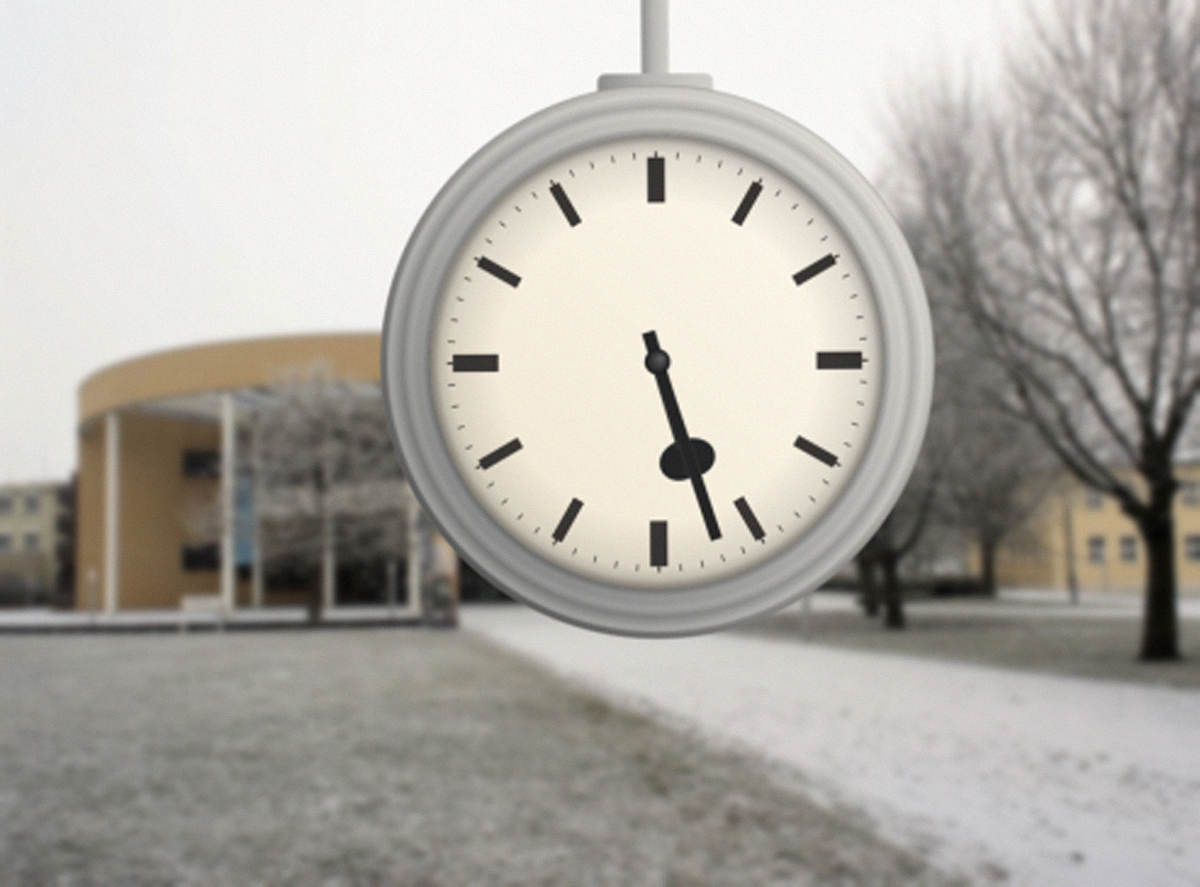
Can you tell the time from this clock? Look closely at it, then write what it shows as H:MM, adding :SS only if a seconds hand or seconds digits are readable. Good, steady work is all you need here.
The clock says 5:27
